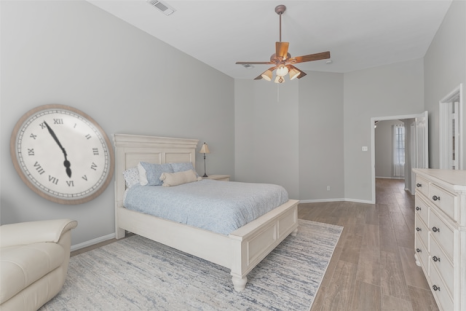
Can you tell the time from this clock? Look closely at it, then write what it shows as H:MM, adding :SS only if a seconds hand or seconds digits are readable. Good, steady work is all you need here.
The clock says 5:56
